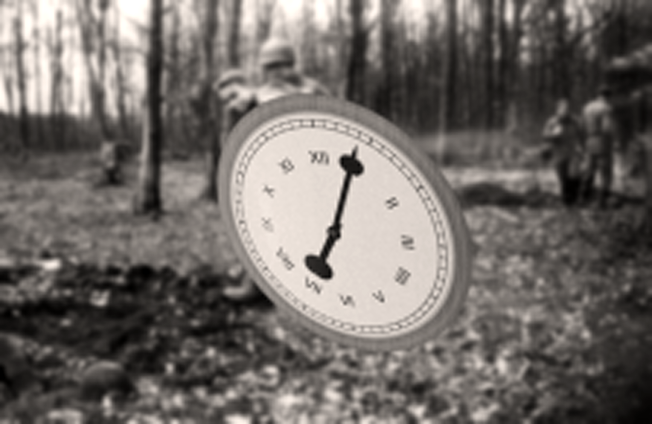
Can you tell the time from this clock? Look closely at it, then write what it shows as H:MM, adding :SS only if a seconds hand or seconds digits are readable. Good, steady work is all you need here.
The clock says 7:04
